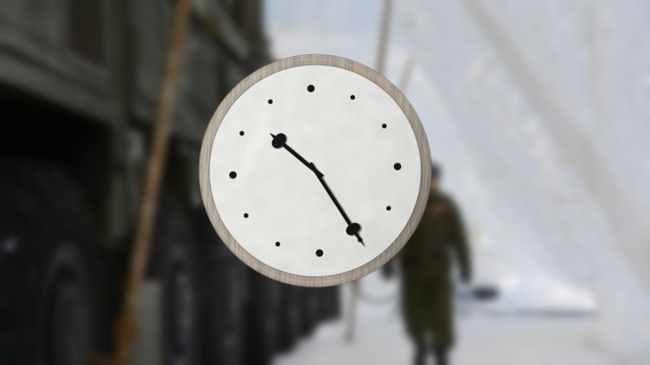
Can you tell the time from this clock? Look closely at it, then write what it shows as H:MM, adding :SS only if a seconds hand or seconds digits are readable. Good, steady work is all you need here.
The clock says 10:25
